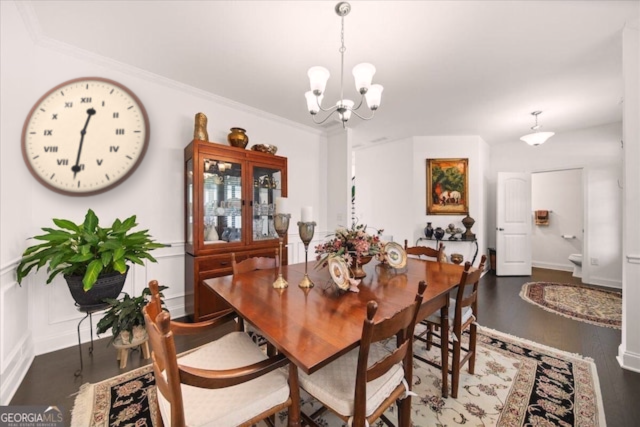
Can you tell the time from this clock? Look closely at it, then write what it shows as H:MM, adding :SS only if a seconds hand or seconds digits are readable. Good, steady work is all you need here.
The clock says 12:31
